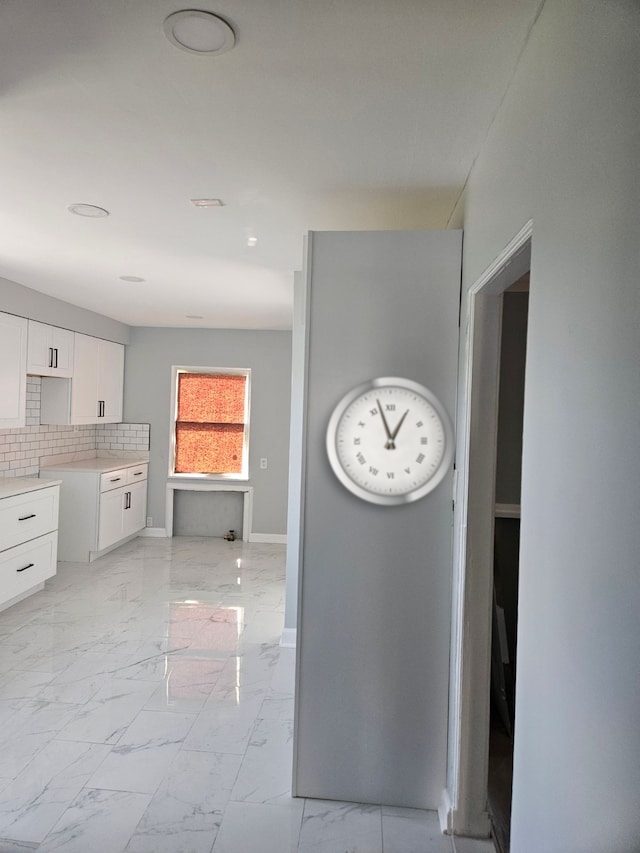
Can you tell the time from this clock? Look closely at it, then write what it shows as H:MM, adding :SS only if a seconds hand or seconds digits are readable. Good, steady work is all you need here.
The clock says 12:57
